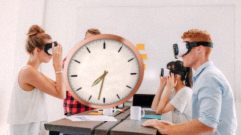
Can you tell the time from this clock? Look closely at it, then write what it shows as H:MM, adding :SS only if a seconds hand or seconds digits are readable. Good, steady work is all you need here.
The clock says 7:32
